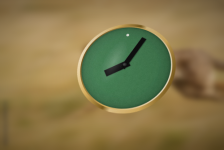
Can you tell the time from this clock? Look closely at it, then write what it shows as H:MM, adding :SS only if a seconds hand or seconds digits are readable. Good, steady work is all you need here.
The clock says 8:05
